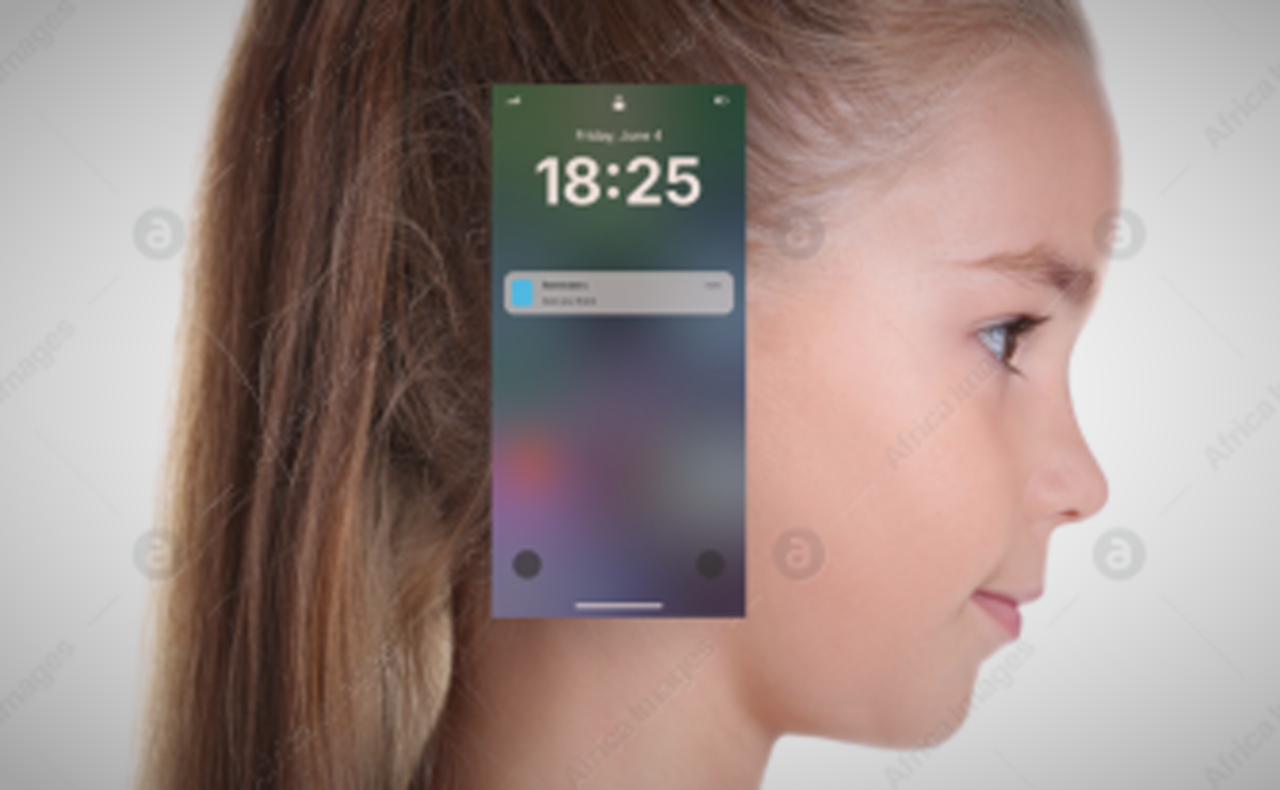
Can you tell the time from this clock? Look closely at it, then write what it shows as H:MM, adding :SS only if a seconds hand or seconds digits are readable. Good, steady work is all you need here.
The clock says 18:25
